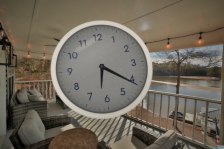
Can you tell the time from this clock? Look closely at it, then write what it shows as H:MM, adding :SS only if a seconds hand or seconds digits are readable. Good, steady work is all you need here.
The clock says 6:21
